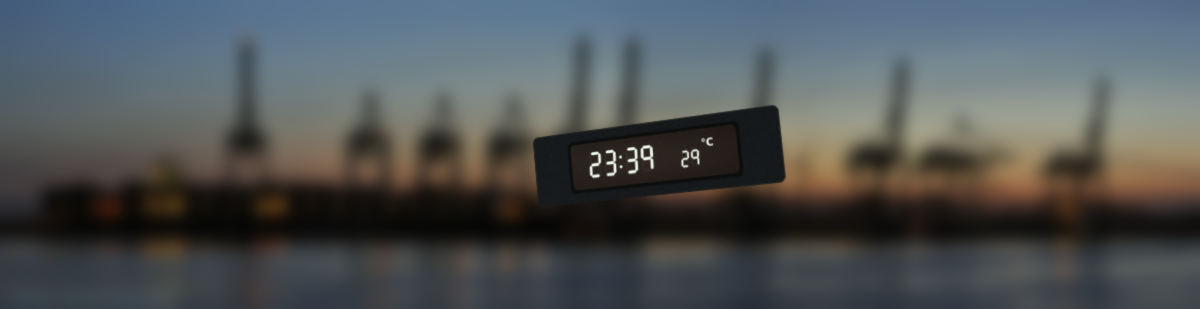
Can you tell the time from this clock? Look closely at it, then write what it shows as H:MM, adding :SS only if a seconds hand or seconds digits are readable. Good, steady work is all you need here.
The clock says 23:39
